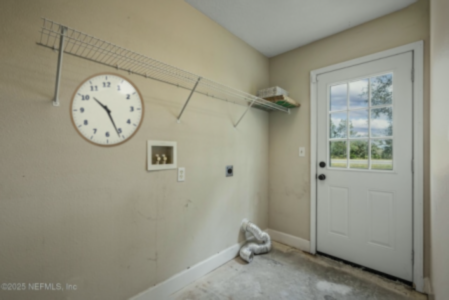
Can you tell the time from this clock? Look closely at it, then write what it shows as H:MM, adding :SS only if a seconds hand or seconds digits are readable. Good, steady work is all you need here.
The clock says 10:26
